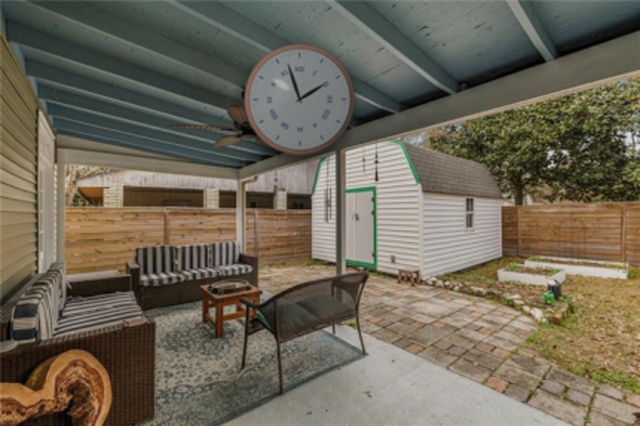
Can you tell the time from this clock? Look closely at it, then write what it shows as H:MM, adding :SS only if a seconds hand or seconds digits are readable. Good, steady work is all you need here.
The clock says 1:57
